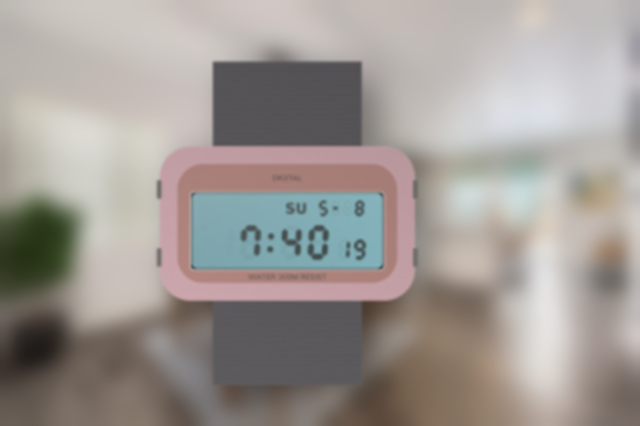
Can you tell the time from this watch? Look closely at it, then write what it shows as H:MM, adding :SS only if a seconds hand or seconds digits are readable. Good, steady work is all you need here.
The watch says 7:40:19
